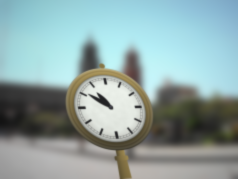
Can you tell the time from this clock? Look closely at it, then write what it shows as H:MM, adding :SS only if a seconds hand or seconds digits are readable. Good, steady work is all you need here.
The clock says 10:51
